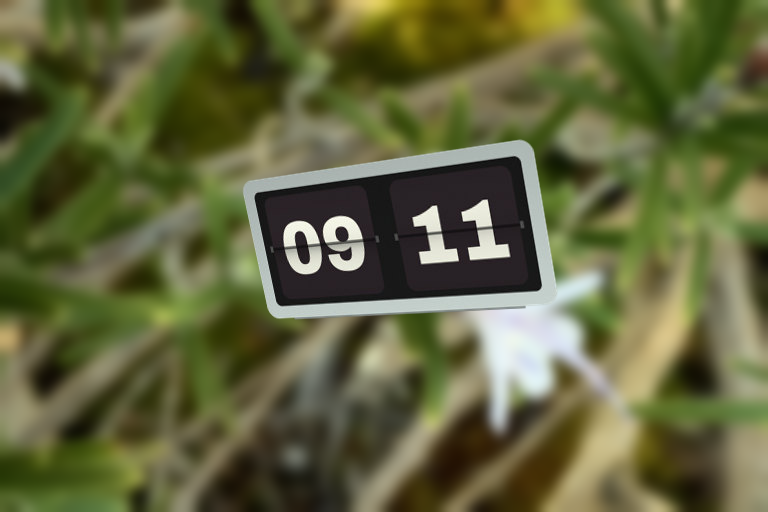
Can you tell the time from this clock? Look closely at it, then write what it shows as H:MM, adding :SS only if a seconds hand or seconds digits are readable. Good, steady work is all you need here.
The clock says 9:11
